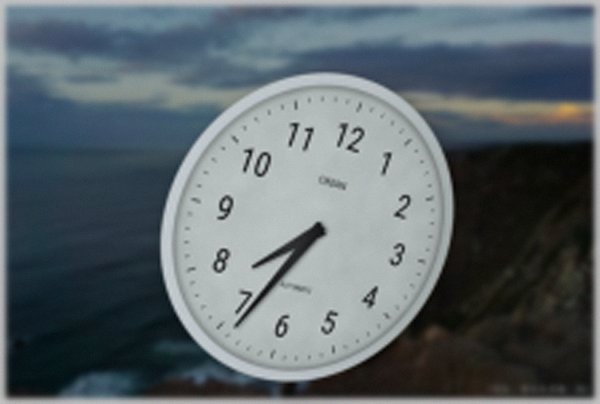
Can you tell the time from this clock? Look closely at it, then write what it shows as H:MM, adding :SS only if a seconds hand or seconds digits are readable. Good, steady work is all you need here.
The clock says 7:34
